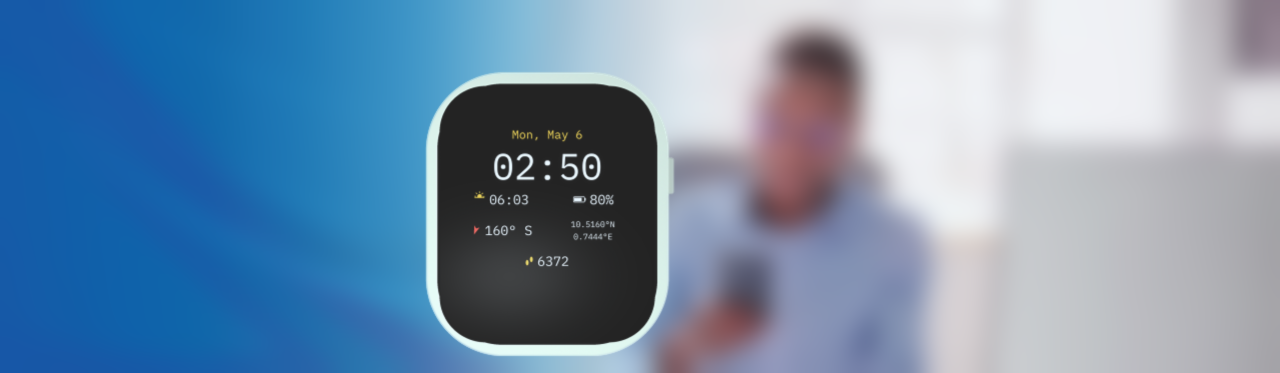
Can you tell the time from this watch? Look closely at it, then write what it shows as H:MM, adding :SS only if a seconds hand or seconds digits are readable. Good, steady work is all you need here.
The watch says 2:50
